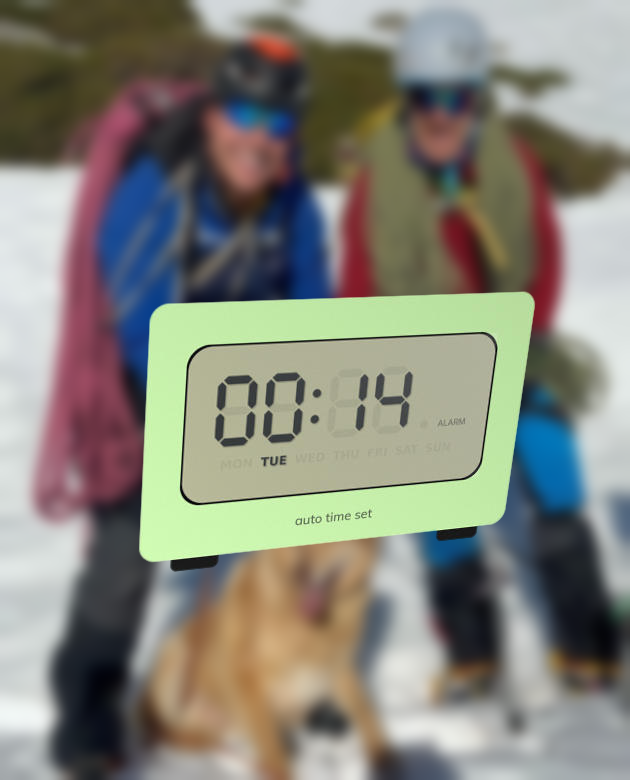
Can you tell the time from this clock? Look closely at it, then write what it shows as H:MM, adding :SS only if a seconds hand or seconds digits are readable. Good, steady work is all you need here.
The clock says 0:14
